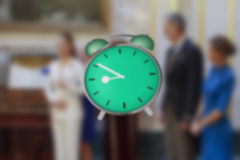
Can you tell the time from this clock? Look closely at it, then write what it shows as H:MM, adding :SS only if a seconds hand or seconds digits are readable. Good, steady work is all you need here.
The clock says 8:51
